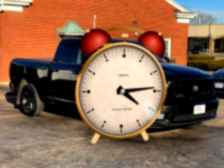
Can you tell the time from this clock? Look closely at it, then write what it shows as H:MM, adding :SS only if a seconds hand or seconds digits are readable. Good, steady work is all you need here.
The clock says 4:14
